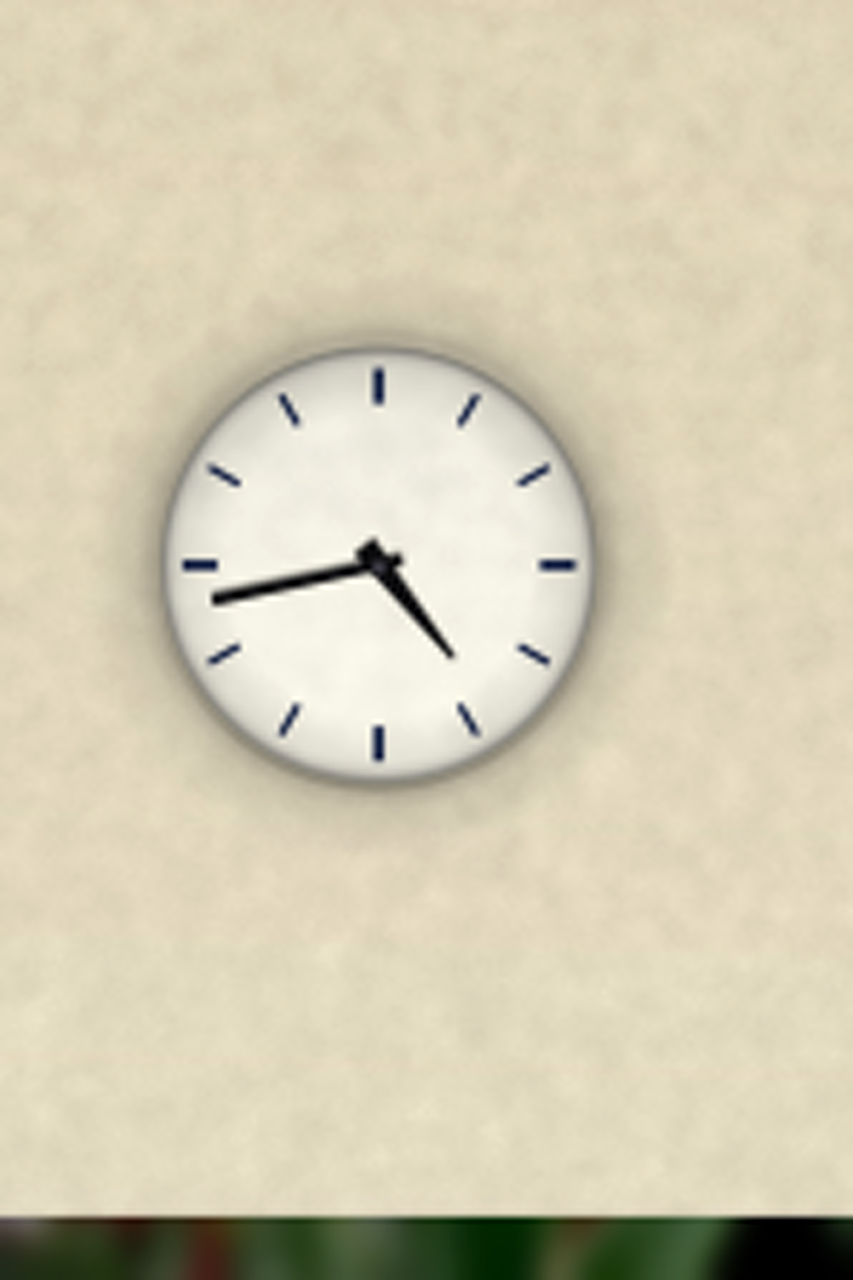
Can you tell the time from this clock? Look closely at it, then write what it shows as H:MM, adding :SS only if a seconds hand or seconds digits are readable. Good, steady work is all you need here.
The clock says 4:43
